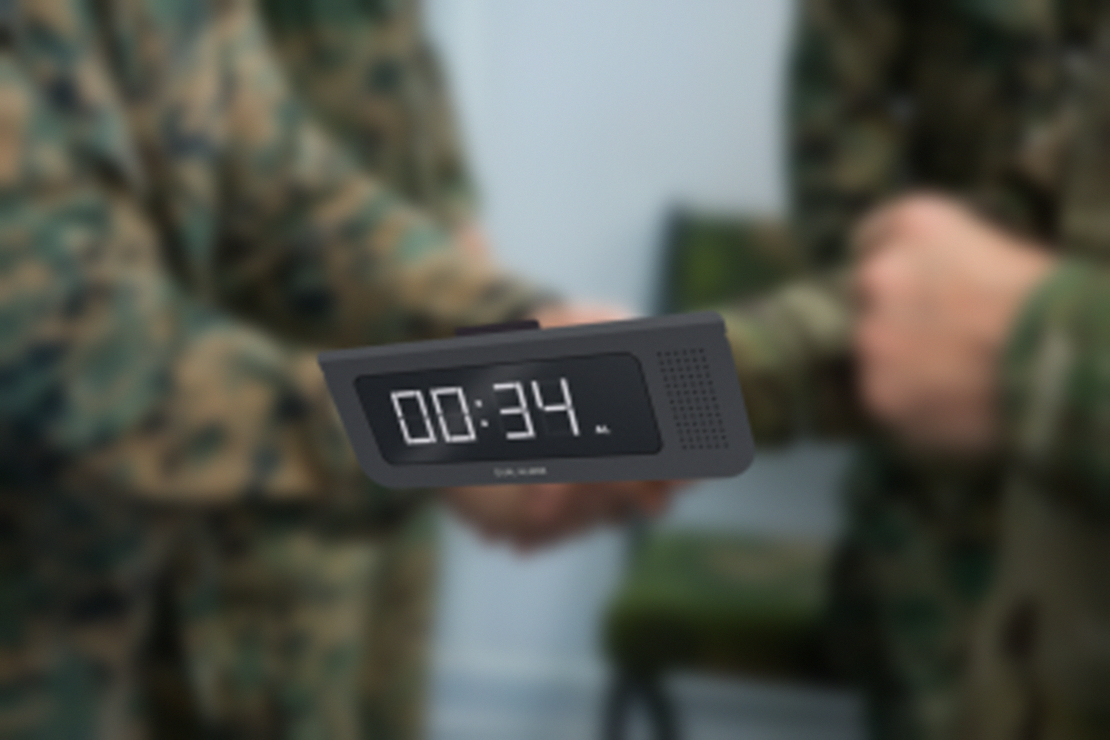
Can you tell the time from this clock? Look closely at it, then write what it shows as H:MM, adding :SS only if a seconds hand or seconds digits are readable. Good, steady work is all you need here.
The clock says 0:34
